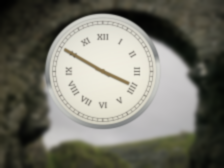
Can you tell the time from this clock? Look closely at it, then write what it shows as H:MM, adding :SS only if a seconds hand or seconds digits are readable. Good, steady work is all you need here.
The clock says 3:50
